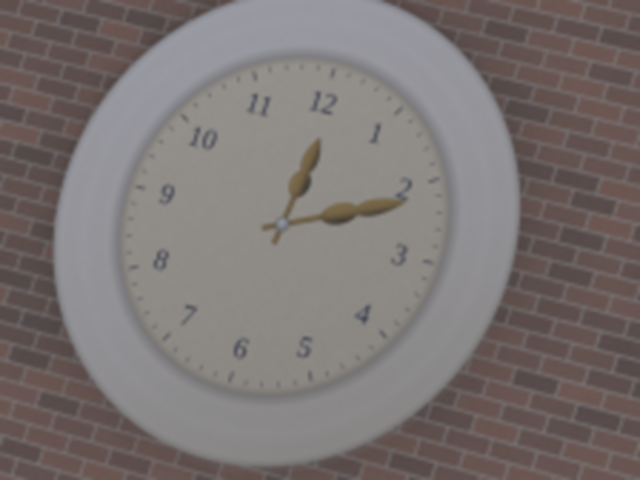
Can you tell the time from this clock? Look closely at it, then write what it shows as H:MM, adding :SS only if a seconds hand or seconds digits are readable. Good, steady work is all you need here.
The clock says 12:11
